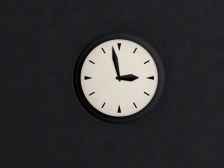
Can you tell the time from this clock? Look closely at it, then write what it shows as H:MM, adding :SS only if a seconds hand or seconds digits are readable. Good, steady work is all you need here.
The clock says 2:58
